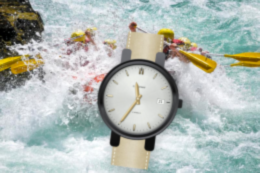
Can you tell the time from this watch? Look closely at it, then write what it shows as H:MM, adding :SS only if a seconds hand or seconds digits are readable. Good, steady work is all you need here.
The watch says 11:35
